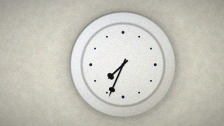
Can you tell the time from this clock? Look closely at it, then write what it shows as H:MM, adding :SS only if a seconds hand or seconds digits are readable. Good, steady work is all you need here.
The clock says 7:34
